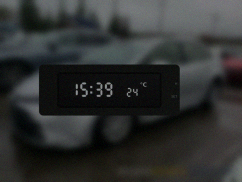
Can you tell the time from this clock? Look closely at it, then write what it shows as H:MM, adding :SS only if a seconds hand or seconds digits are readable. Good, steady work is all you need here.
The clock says 15:39
